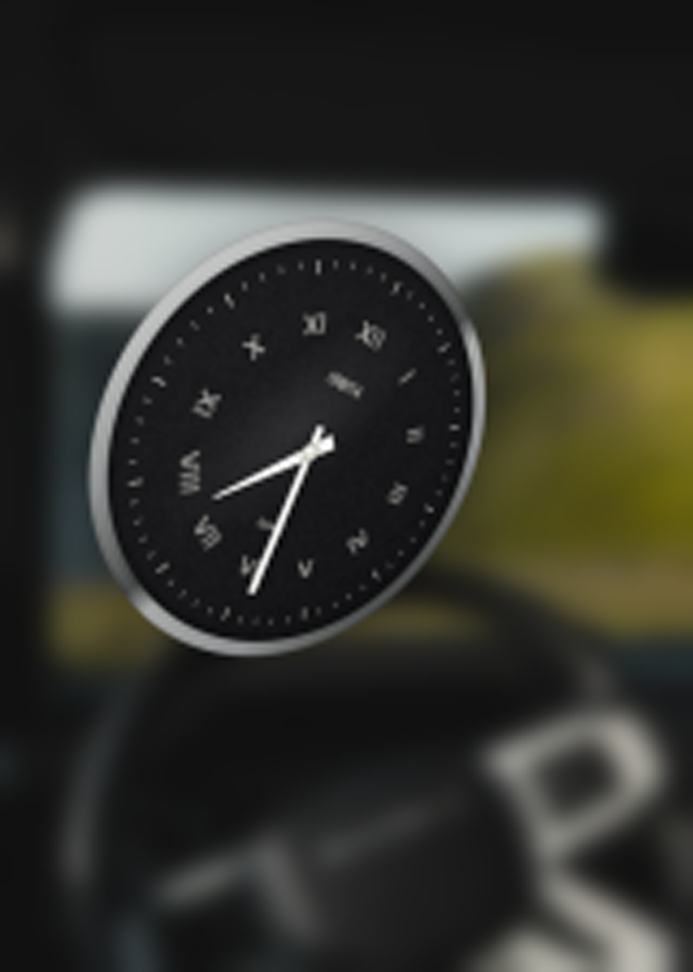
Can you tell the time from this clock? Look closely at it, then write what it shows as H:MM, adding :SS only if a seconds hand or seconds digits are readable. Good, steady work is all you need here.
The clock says 7:29
